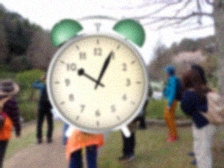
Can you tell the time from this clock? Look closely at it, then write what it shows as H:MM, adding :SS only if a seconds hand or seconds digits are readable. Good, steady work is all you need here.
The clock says 10:04
